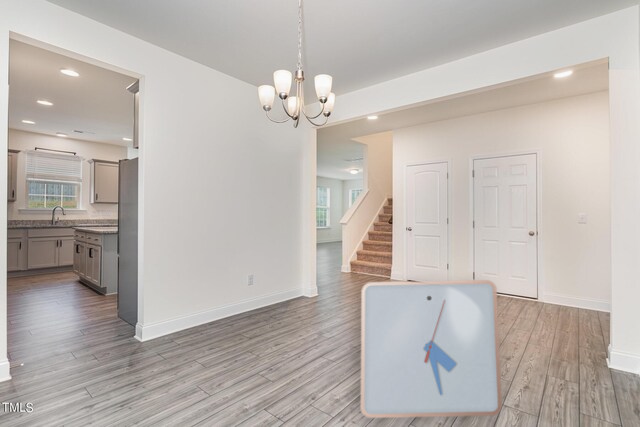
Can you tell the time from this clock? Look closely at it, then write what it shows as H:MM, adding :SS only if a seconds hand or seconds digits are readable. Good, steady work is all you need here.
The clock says 4:28:03
